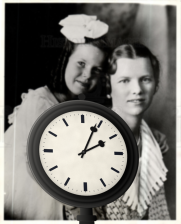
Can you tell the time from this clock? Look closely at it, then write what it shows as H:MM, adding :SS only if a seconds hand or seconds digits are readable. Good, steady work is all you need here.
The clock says 2:04
